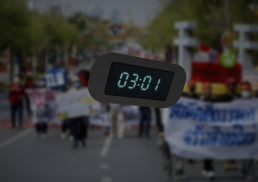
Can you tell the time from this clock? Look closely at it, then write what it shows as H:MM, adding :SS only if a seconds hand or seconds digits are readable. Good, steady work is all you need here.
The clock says 3:01
